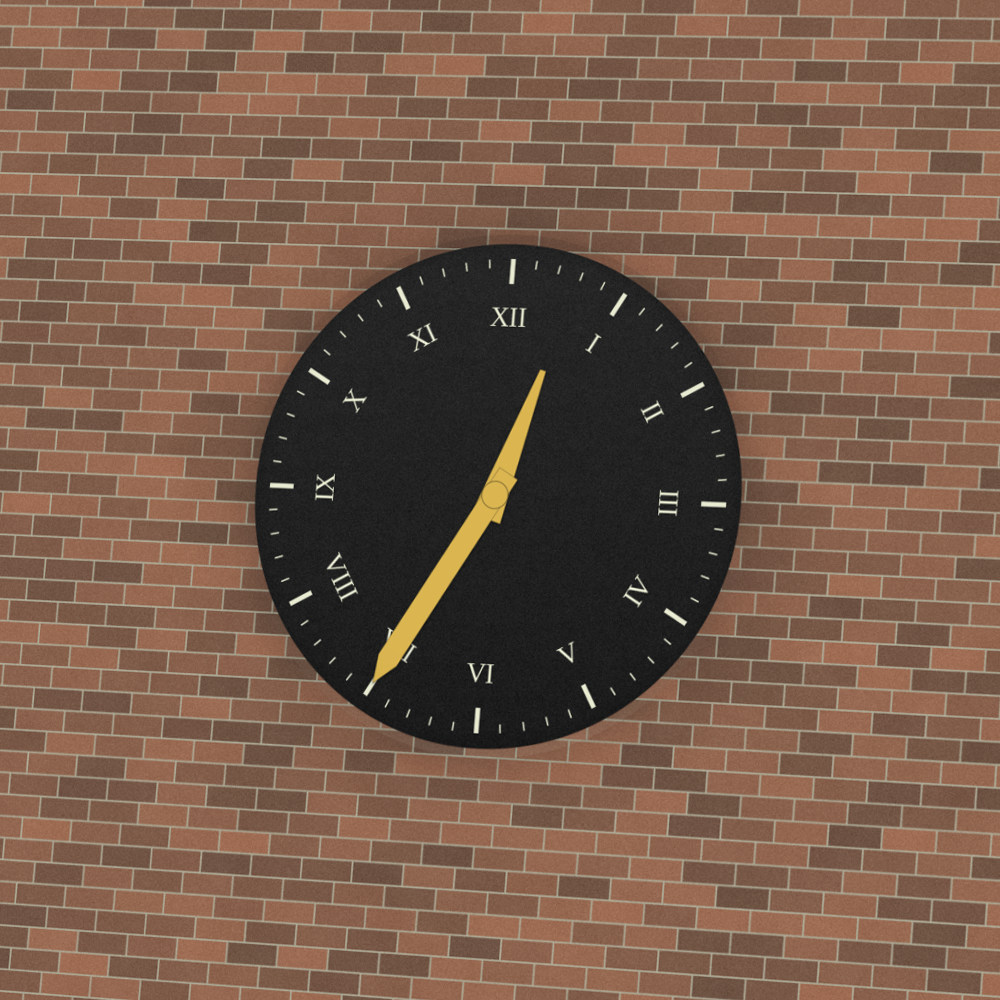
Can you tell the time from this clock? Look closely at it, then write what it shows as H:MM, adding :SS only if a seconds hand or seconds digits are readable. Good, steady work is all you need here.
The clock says 12:35
